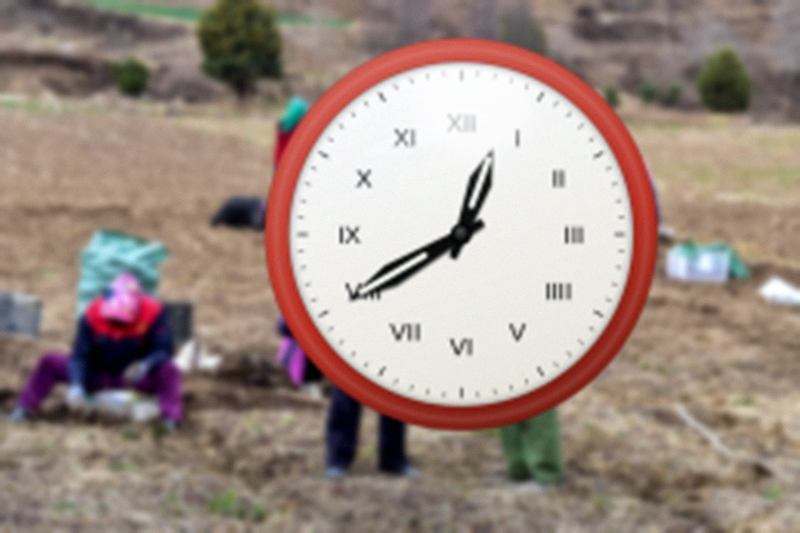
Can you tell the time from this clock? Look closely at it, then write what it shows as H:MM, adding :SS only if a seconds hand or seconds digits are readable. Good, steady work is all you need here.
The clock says 12:40
